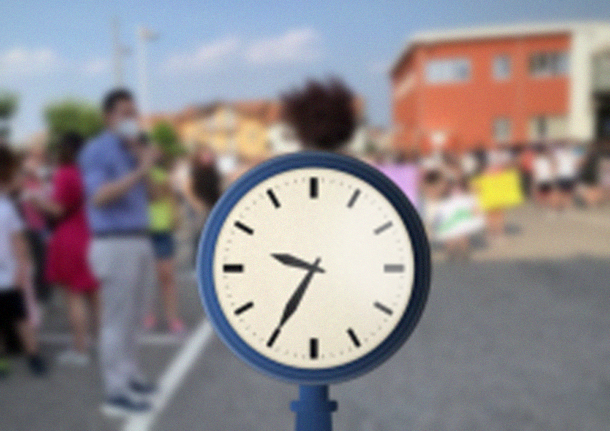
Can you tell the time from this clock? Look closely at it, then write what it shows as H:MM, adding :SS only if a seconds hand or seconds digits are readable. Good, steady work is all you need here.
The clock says 9:35
